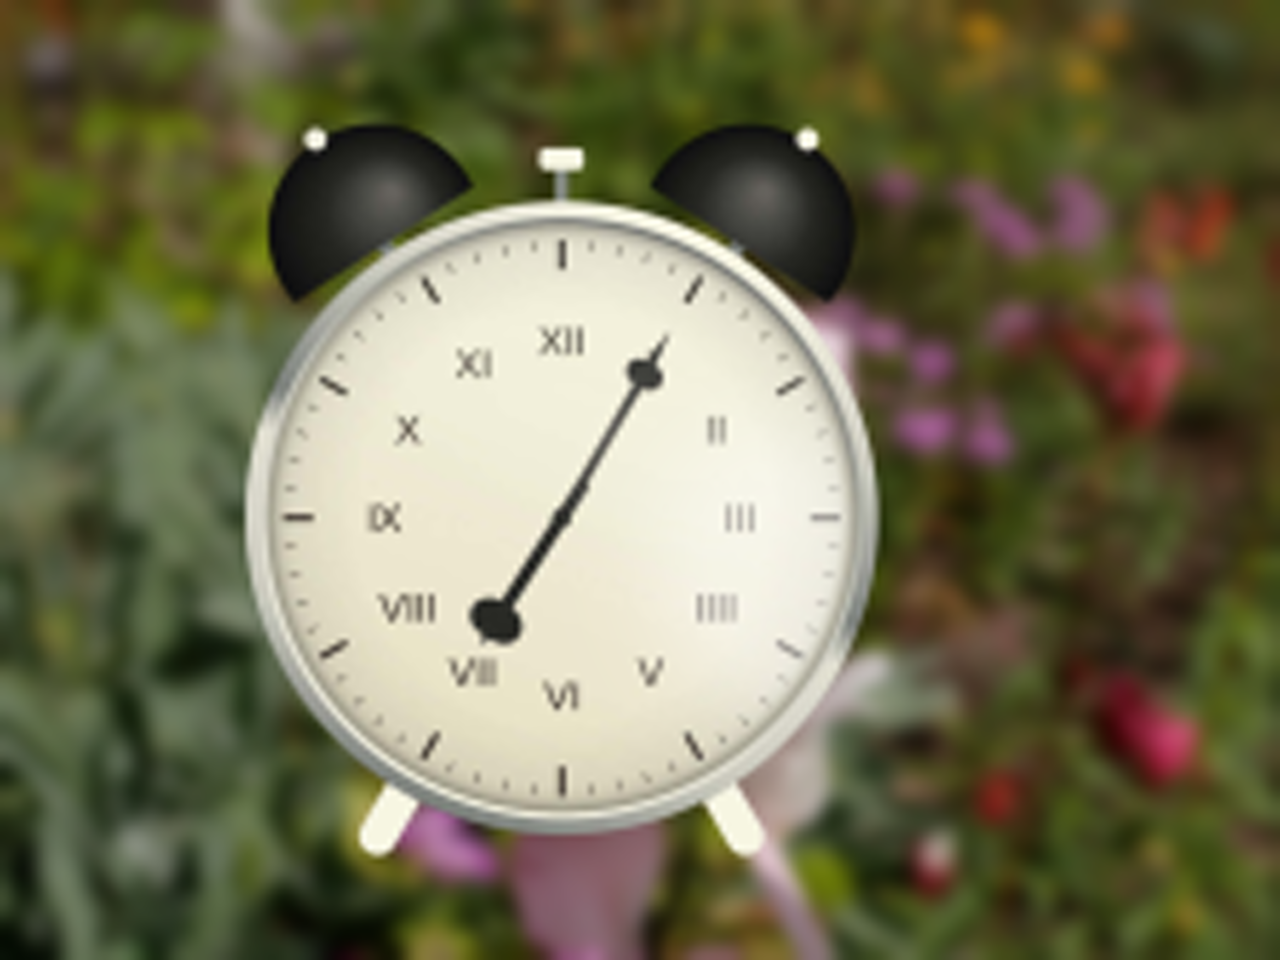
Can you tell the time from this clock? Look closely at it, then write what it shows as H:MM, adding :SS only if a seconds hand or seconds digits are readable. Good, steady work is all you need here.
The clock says 7:05
